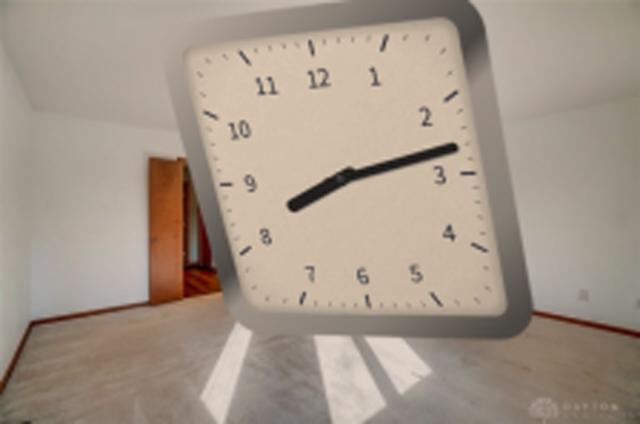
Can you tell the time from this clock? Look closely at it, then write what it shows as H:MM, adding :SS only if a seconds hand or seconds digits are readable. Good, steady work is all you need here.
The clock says 8:13
